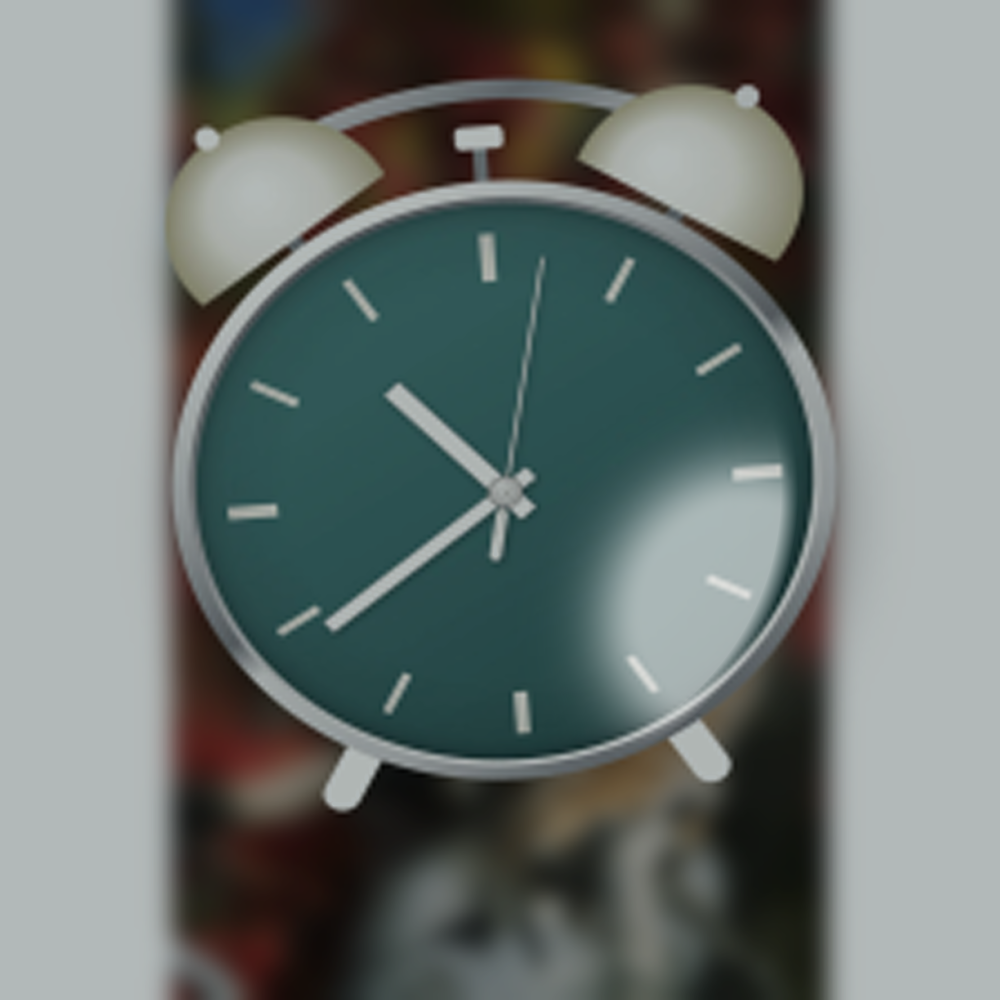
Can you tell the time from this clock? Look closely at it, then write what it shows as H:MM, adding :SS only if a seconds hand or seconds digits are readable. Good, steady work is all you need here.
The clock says 10:39:02
